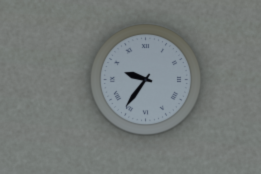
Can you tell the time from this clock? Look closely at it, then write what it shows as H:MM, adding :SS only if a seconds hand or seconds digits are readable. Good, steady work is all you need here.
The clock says 9:36
